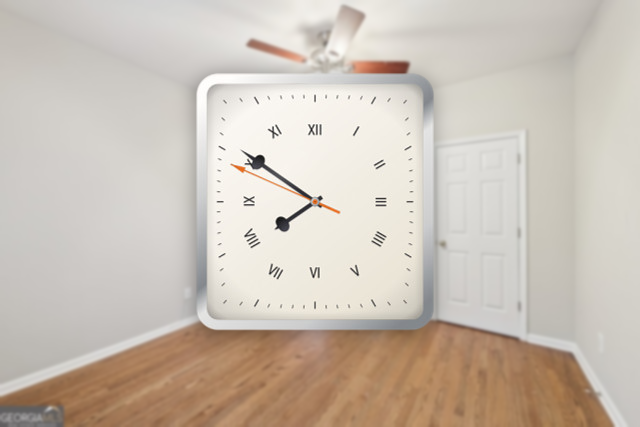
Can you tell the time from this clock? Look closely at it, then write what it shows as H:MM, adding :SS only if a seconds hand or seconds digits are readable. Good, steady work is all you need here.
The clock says 7:50:49
